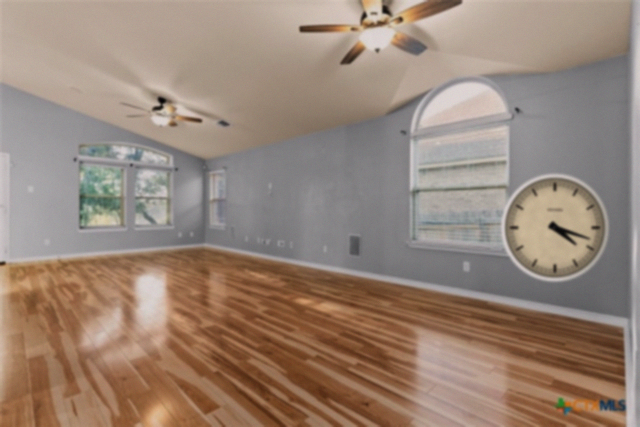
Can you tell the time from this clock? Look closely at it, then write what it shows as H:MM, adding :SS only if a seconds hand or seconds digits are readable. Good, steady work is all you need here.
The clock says 4:18
